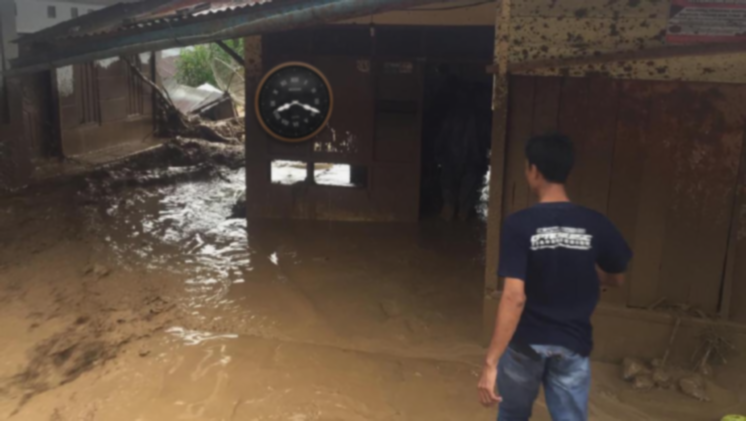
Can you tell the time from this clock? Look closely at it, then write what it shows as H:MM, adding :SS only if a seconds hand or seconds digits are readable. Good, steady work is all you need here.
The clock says 8:19
